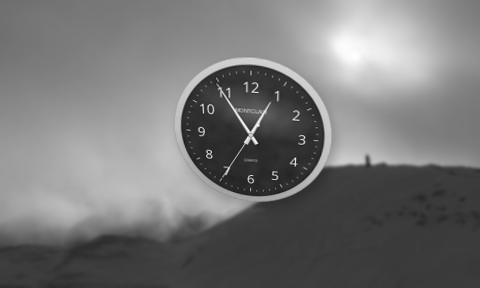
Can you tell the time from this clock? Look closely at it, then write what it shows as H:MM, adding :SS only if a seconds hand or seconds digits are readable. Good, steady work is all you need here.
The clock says 12:54:35
